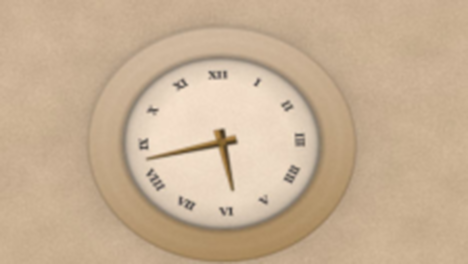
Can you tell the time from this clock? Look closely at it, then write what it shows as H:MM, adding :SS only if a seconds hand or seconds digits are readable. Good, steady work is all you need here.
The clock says 5:43
